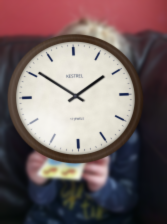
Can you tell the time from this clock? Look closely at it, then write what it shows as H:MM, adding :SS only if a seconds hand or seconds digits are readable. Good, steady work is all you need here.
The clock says 1:51
